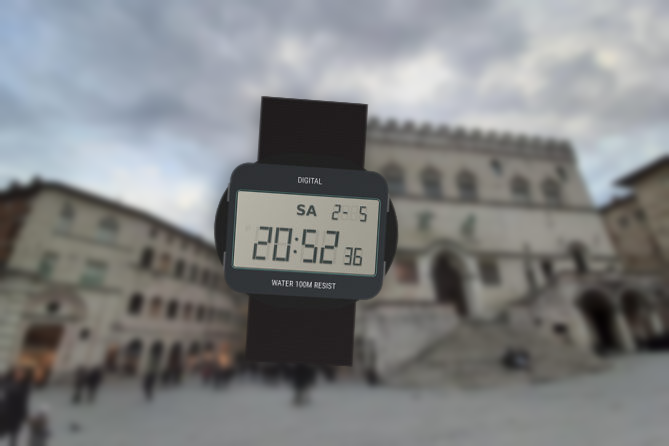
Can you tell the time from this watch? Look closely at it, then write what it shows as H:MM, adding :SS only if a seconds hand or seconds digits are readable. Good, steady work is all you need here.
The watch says 20:52:36
